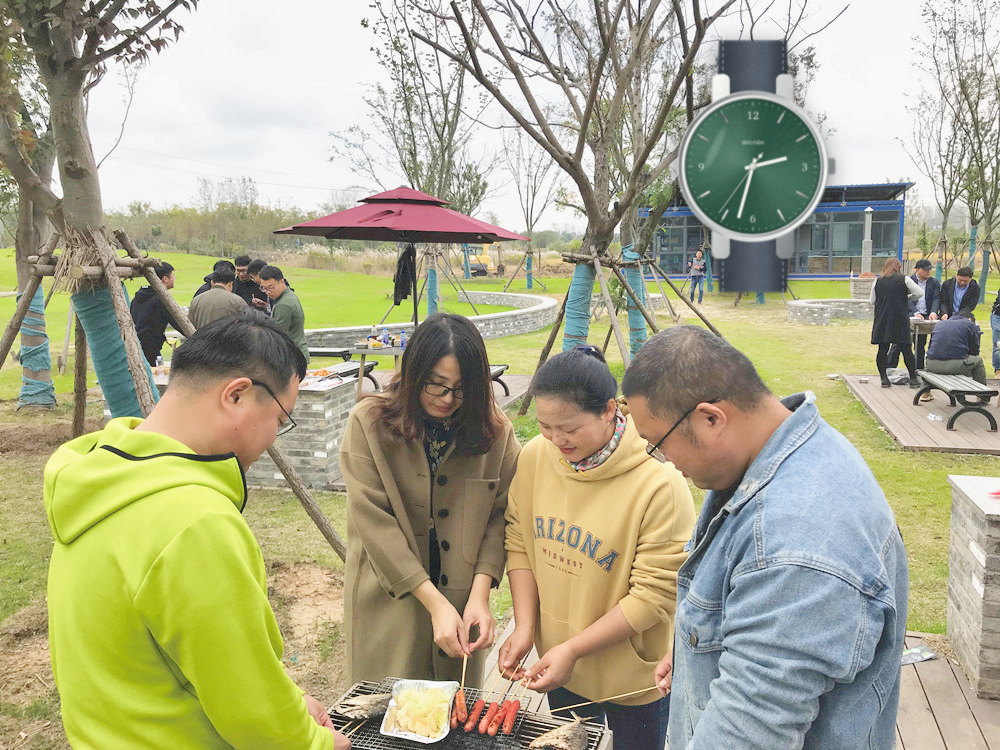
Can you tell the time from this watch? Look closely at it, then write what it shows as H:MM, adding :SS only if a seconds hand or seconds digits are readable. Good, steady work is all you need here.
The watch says 2:32:36
